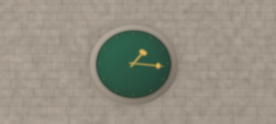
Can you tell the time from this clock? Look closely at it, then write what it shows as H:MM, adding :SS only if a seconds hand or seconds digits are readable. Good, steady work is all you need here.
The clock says 1:16
